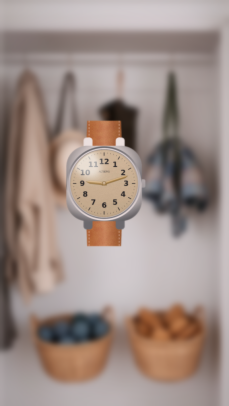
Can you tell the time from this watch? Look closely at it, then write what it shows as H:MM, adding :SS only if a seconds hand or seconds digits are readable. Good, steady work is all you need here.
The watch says 9:12
